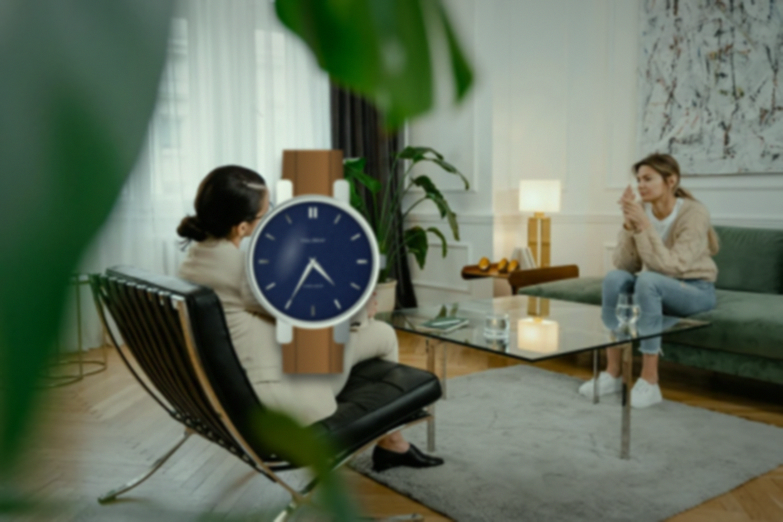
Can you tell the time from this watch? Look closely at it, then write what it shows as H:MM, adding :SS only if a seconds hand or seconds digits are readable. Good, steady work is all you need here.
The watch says 4:35
